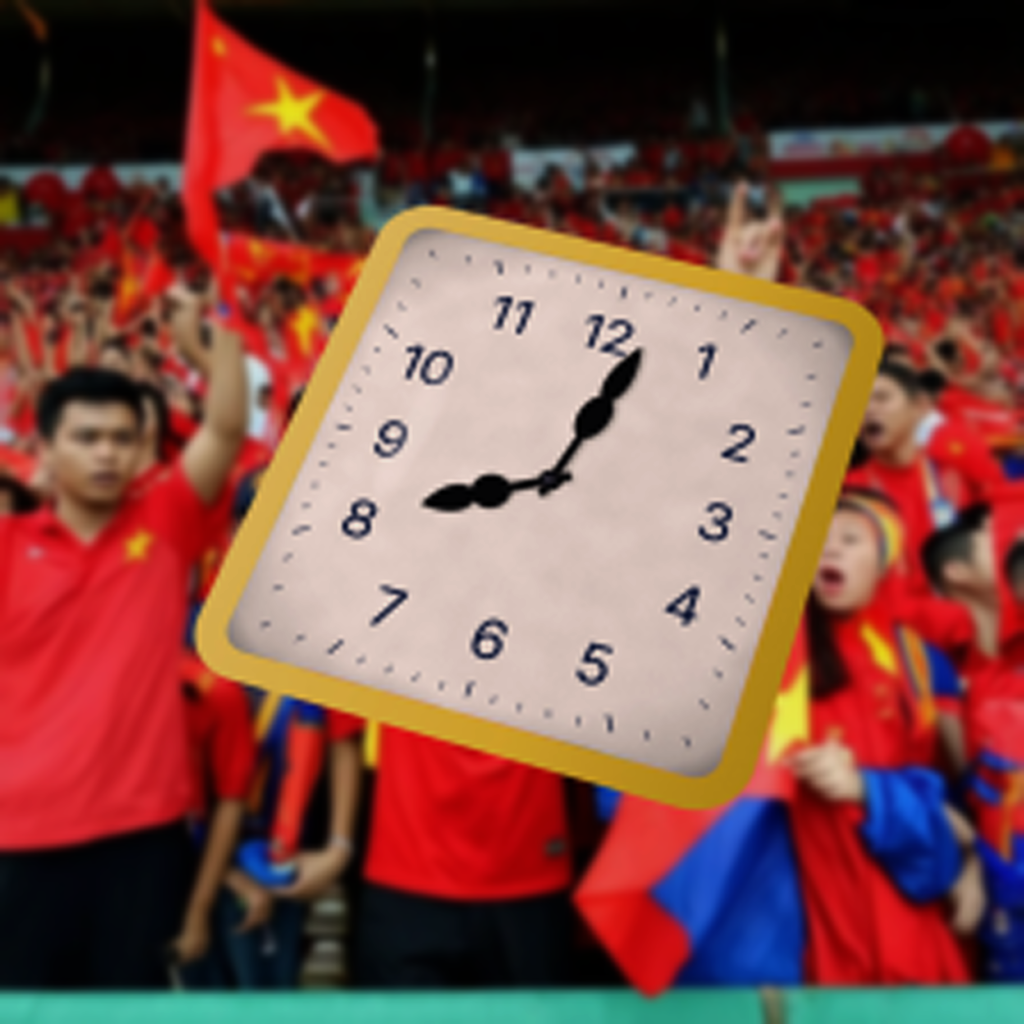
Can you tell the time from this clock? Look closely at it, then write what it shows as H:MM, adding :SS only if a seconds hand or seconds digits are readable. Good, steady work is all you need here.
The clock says 8:02
